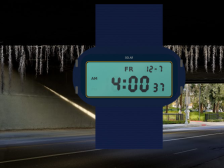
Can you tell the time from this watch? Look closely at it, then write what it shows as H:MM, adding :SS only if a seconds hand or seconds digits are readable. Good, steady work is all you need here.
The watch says 4:00:37
